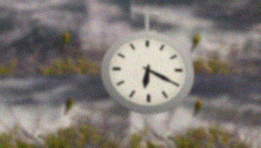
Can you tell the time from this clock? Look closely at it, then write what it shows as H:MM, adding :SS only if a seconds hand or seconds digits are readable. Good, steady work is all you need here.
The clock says 6:20
